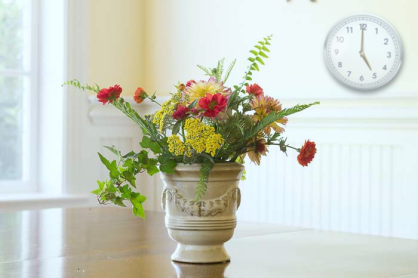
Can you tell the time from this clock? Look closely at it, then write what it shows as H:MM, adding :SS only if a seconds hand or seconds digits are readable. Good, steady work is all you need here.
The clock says 5:00
